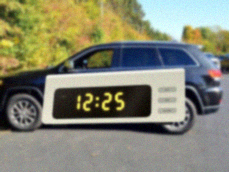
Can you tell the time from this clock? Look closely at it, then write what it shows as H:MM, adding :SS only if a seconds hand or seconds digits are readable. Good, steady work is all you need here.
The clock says 12:25
